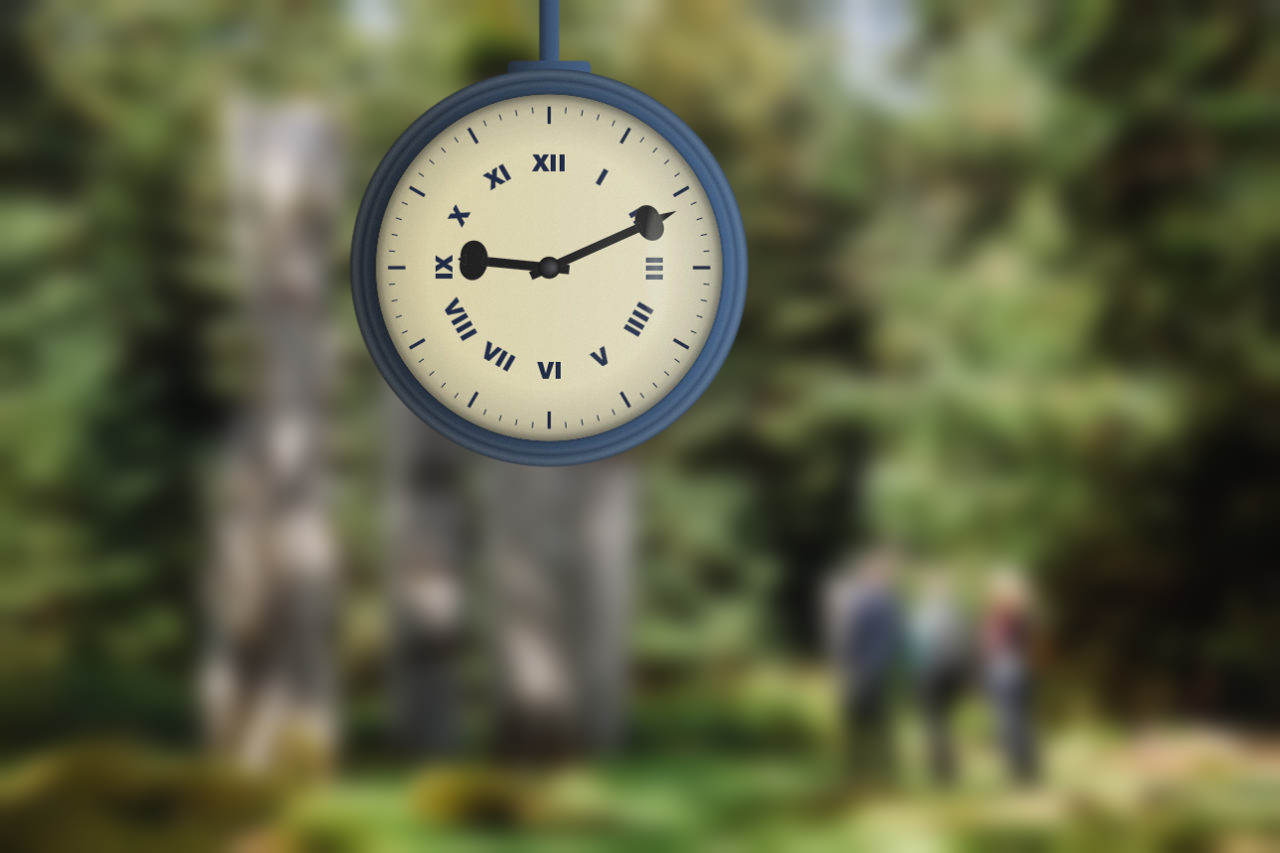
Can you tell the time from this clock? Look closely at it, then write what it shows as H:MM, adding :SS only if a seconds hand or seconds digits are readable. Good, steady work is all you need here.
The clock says 9:11
